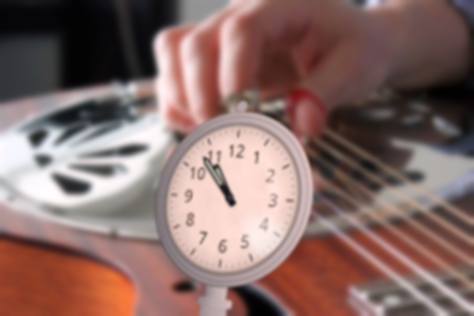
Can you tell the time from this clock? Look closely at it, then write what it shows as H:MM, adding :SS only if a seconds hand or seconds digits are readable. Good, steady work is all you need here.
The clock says 10:53
